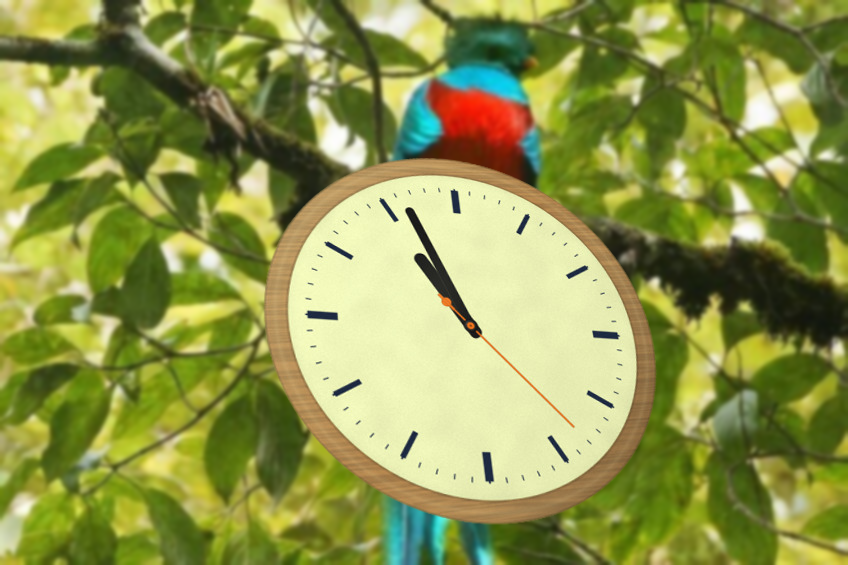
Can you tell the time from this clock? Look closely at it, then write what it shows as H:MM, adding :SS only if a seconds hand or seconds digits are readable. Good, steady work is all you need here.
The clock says 10:56:23
